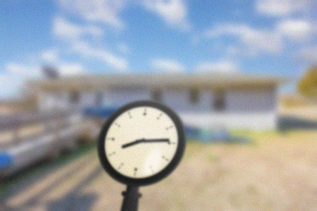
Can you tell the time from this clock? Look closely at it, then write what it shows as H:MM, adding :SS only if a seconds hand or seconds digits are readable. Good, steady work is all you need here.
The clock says 8:14
